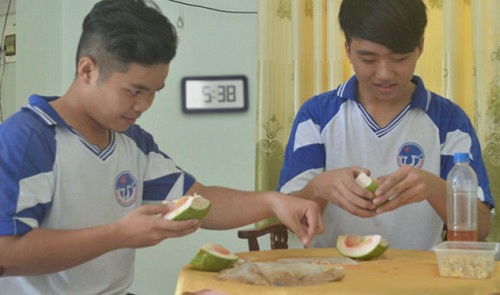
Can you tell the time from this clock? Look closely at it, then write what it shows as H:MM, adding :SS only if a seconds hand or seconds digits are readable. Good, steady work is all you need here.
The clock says 5:38
